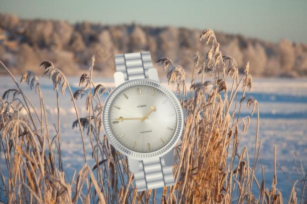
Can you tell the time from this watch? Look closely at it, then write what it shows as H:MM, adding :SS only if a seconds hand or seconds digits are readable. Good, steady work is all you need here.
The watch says 1:46
